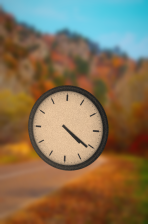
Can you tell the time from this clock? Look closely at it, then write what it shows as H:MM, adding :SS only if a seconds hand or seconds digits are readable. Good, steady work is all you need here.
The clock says 4:21
